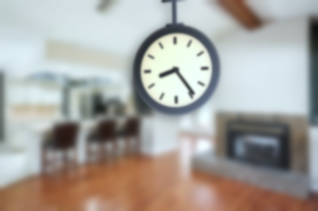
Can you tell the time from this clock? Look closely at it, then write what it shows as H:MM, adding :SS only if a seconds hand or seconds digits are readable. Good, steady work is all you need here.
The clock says 8:24
